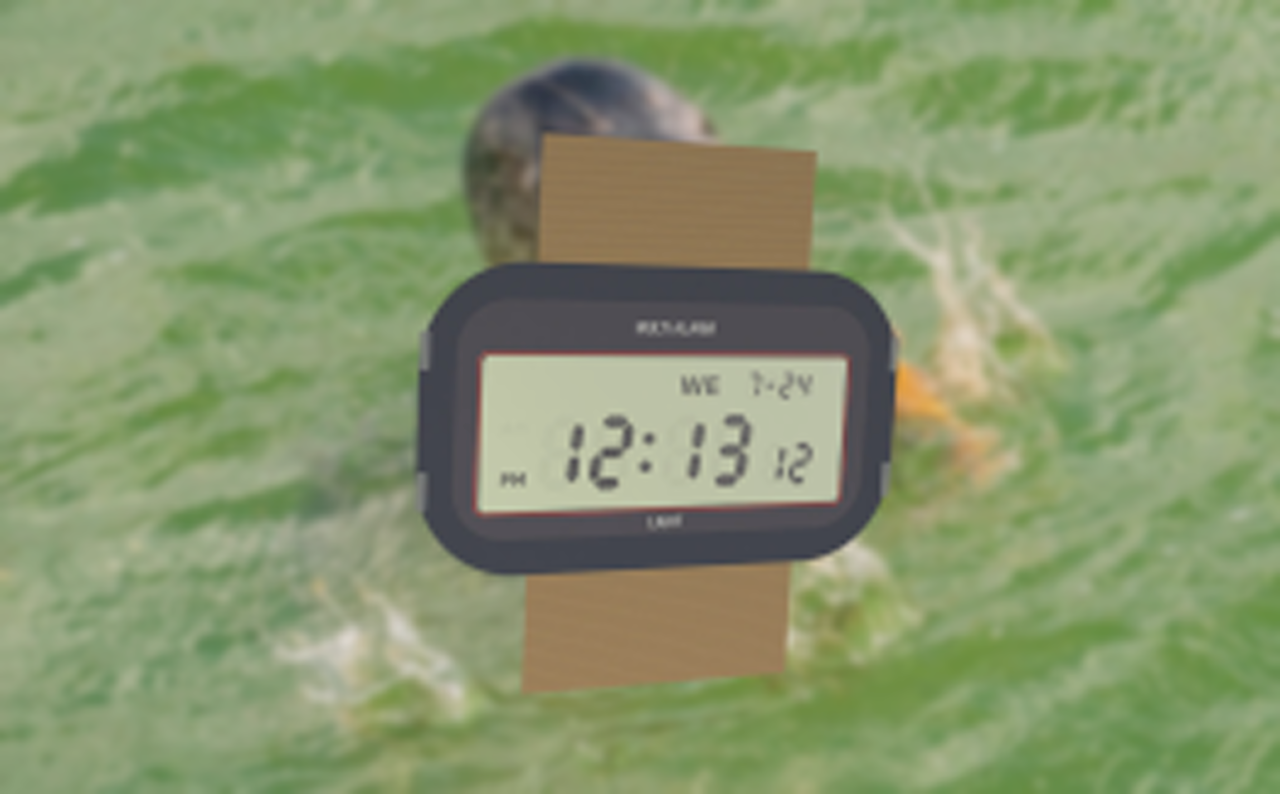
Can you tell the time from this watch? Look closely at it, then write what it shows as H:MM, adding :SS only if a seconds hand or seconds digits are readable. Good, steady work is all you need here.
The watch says 12:13:12
